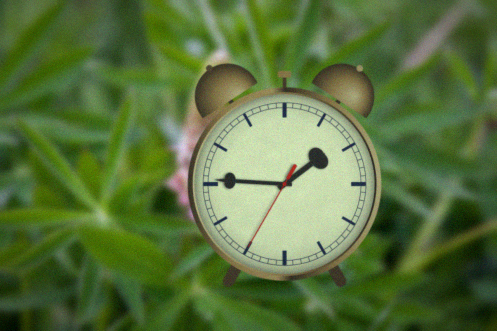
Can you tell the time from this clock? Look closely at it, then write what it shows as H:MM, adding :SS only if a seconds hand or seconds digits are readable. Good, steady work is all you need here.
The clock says 1:45:35
